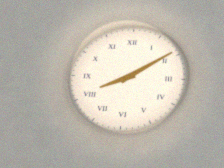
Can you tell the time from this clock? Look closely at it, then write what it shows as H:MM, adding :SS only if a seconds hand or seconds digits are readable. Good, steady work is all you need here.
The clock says 8:09
